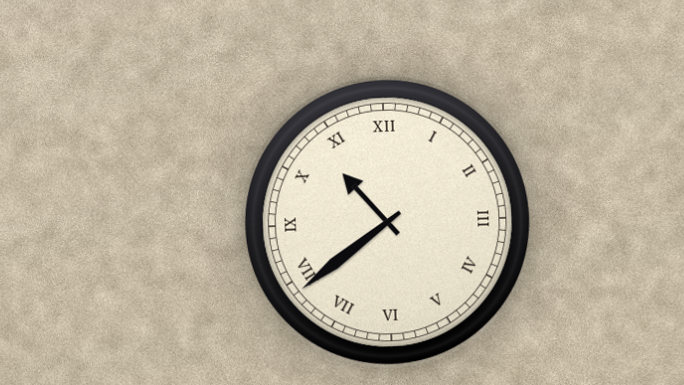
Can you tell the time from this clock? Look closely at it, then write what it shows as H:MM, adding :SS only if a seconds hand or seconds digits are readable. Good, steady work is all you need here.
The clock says 10:39
